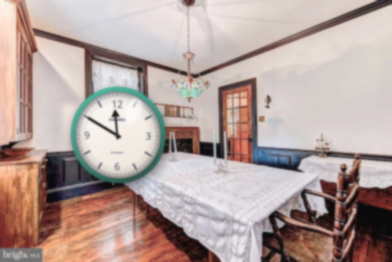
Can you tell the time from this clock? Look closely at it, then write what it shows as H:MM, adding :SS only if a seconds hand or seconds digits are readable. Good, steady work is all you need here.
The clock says 11:50
